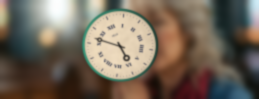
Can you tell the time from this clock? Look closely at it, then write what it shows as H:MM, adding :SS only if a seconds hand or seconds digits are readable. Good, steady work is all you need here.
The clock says 5:52
